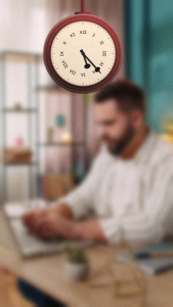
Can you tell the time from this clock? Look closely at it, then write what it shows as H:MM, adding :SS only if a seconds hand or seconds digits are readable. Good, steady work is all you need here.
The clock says 5:23
